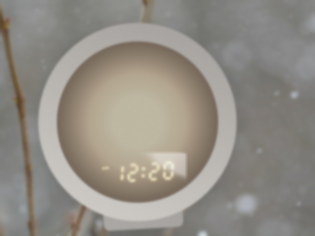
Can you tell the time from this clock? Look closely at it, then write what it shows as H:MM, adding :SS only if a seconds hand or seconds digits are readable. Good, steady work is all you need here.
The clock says 12:20
